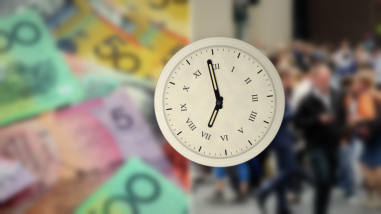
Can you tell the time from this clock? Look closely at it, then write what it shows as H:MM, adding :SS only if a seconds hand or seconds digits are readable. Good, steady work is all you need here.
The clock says 6:59
